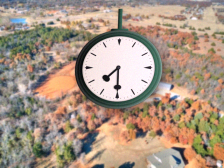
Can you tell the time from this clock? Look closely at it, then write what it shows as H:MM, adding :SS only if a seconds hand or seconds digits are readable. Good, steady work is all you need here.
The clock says 7:30
